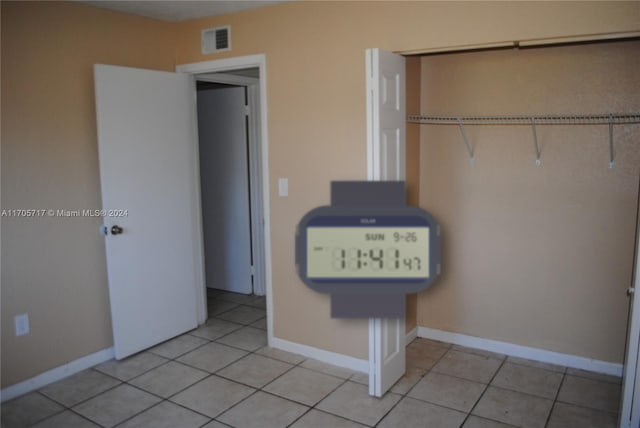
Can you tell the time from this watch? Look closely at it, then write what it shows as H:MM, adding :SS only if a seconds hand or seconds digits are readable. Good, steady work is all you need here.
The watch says 11:41:47
